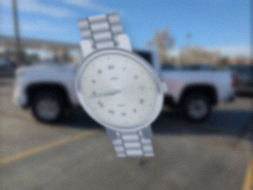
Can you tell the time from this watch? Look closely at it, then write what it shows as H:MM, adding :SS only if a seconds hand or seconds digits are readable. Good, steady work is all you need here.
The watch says 8:44
